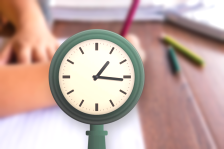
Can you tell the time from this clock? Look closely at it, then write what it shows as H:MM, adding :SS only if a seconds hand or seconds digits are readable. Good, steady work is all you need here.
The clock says 1:16
